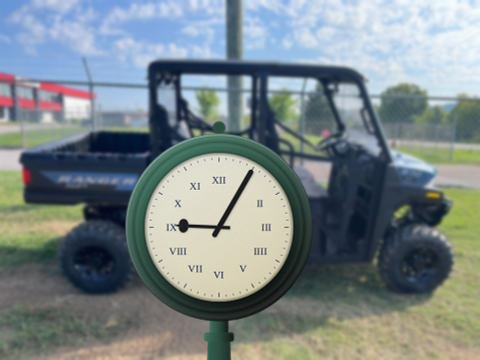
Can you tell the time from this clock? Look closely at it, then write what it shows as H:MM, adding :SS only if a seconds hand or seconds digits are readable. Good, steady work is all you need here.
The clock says 9:05
